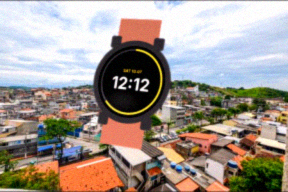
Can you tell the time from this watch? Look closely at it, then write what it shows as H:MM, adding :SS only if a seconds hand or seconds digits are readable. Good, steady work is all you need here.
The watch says 12:12
